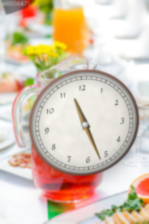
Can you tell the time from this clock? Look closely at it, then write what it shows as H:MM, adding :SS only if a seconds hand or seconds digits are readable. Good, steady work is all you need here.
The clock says 11:27
